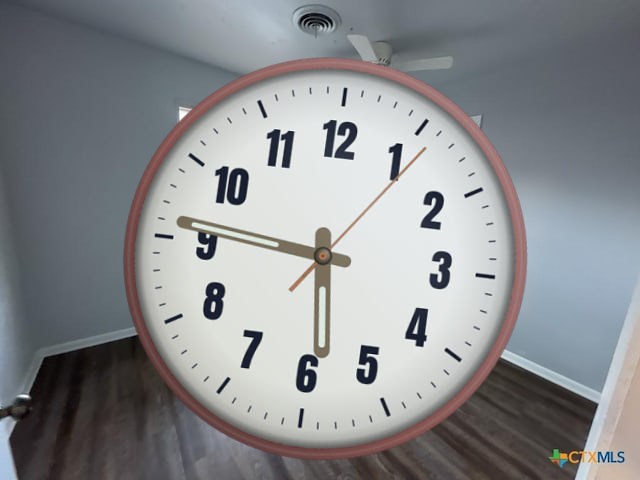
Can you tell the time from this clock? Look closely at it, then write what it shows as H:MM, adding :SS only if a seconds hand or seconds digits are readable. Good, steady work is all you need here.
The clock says 5:46:06
